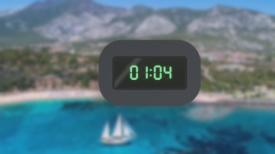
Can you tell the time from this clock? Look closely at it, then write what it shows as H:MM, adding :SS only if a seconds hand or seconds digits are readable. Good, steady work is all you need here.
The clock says 1:04
